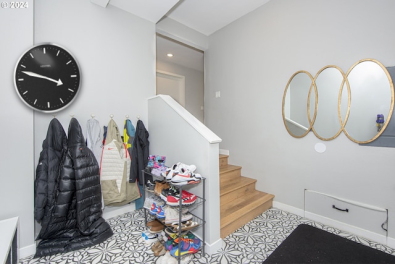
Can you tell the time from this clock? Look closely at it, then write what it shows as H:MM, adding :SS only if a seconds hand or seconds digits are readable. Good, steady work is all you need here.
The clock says 3:48
